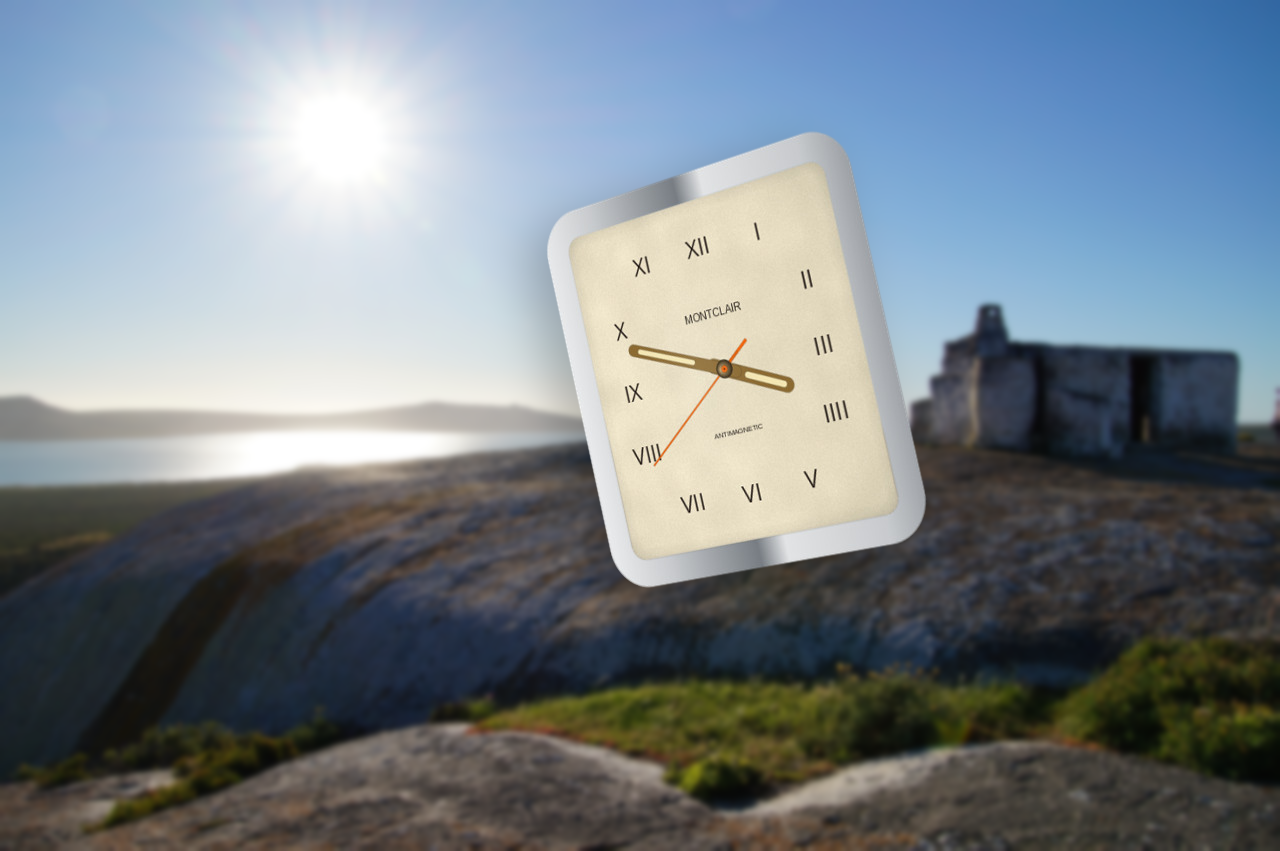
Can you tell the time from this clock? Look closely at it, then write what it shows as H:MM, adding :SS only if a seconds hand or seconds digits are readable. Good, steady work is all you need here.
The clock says 3:48:39
